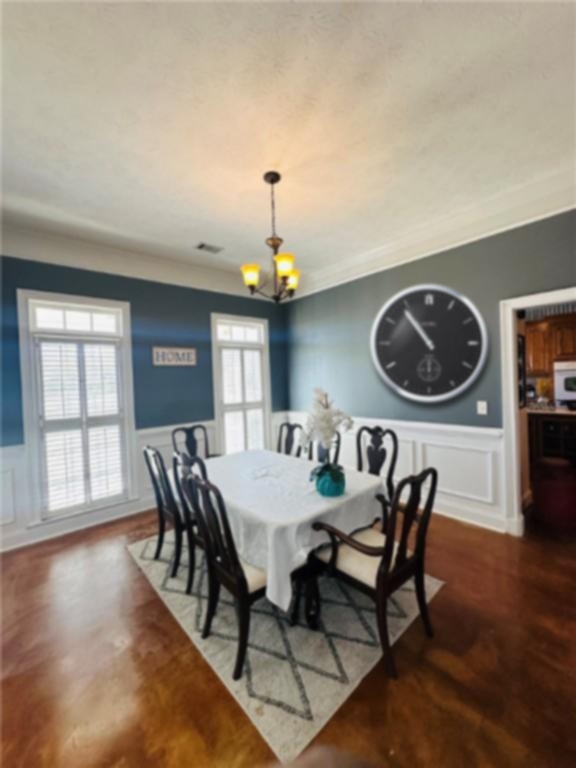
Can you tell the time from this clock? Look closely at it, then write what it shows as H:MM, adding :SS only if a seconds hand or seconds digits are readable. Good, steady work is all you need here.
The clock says 10:54
